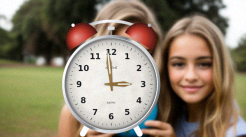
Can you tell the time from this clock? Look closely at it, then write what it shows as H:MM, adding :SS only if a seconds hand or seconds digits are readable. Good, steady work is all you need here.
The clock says 2:59
